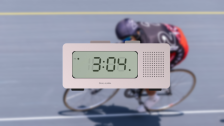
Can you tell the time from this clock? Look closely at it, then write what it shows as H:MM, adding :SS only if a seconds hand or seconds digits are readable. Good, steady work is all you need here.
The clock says 3:04
